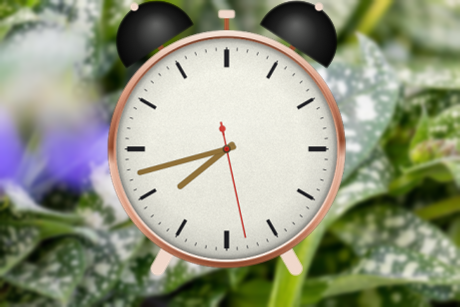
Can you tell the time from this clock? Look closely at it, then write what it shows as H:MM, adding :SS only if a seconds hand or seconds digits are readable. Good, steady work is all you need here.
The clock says 7:42:28
